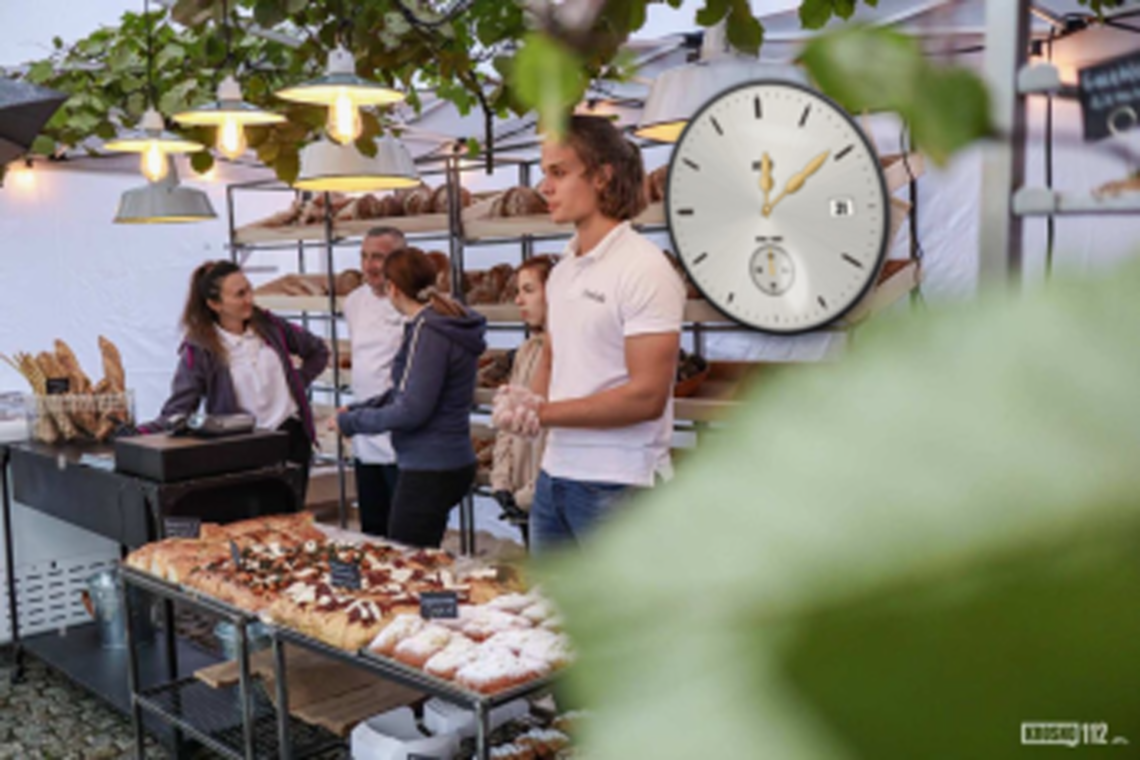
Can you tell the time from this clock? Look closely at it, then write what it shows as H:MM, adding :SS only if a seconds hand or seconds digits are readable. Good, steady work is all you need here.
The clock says 12:09
